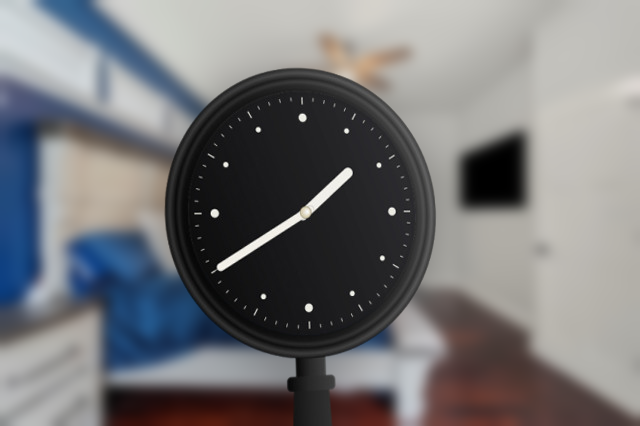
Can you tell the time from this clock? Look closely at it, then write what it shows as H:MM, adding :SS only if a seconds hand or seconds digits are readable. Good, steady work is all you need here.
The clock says 1:40
